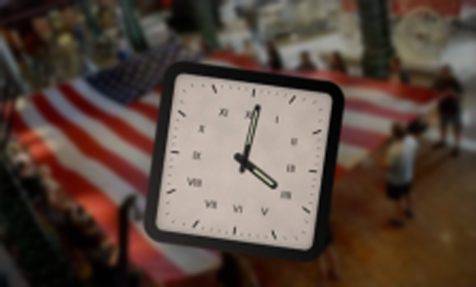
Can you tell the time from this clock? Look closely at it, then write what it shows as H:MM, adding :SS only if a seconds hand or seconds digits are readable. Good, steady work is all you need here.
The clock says 4:01
